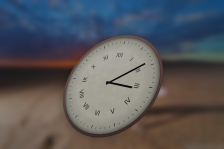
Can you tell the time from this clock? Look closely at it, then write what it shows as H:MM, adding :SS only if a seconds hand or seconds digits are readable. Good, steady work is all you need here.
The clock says 3:09
